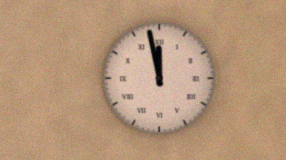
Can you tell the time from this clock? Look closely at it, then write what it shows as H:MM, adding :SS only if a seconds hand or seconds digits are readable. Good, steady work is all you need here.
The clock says 11:58
